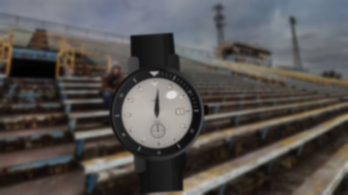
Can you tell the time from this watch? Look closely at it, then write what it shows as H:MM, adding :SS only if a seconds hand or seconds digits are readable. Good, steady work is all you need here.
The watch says 12:01
